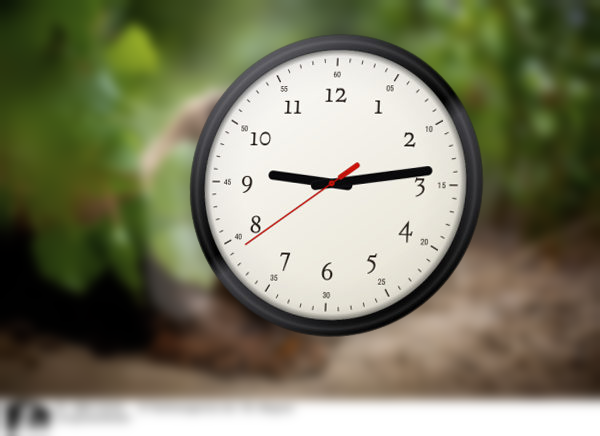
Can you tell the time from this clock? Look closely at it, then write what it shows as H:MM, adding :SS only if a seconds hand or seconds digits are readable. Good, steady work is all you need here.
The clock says 9:13:39
